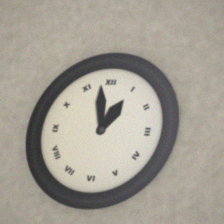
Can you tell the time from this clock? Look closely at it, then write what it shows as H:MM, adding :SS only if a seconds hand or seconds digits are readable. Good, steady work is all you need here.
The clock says 12:58
